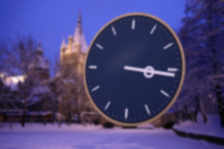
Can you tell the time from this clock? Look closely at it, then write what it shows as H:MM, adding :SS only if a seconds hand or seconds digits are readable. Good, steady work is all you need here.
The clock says 3:16
